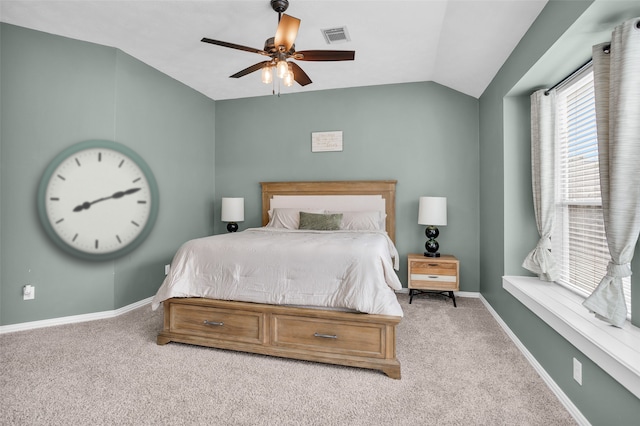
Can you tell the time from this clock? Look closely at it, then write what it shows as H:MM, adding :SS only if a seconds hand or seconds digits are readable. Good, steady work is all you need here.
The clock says 8:12
